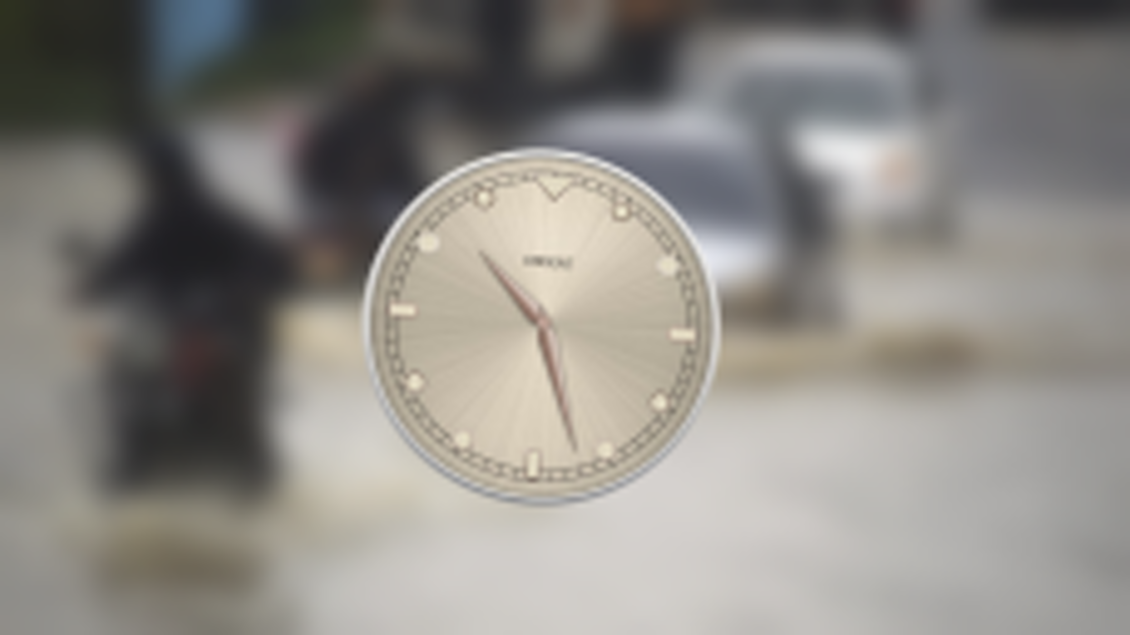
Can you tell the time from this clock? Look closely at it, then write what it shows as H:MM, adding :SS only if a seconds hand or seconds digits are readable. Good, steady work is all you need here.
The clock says 10:27
